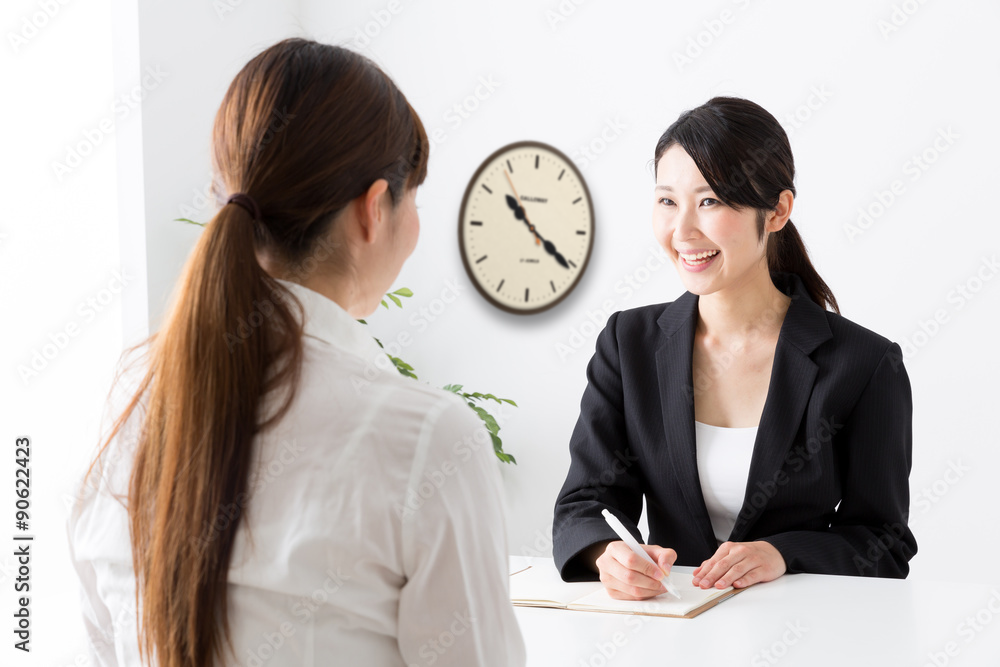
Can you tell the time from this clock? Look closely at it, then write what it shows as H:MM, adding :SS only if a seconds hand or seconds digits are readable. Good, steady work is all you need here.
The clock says 10:20:54
